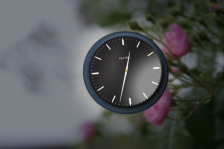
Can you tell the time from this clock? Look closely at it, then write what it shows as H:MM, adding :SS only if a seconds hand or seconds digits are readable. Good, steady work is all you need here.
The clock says 12:33
